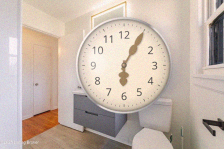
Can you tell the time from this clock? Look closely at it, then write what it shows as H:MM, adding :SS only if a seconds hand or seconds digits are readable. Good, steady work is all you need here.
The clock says 6:05
